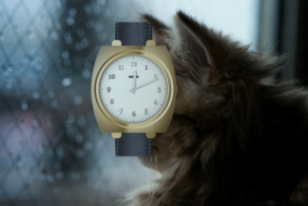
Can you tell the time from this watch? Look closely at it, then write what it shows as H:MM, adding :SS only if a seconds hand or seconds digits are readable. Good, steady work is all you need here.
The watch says 12:11
